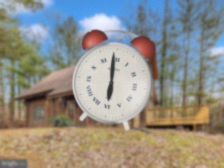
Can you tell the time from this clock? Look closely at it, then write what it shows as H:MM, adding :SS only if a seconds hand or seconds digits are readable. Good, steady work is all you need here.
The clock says 5:59
